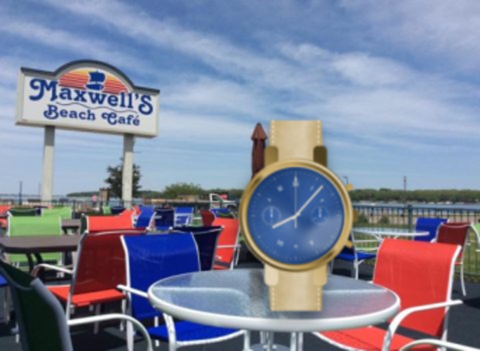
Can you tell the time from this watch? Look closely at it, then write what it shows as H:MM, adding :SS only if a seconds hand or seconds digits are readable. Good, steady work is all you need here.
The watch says 8:07
